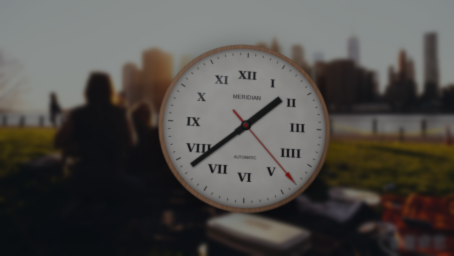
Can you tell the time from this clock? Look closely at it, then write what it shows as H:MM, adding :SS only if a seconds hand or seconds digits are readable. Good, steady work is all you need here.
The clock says 1:38:23
